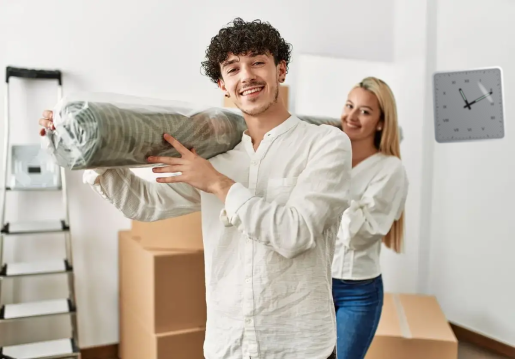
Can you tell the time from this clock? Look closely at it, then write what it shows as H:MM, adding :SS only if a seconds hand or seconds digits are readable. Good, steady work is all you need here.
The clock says 11:11
